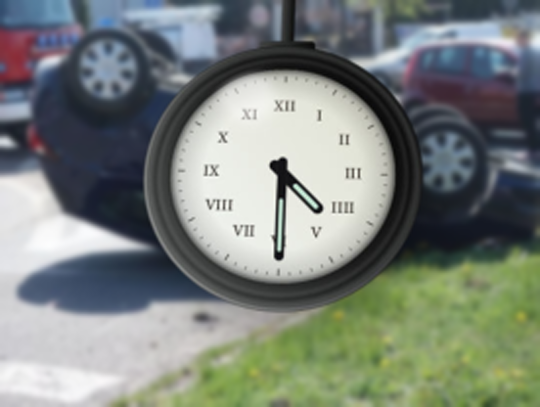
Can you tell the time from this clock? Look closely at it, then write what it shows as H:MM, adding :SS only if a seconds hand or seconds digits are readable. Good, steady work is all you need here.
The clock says 4:30
